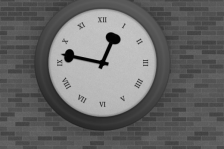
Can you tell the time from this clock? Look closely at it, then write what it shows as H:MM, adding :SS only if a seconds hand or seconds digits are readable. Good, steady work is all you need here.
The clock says 12:47
